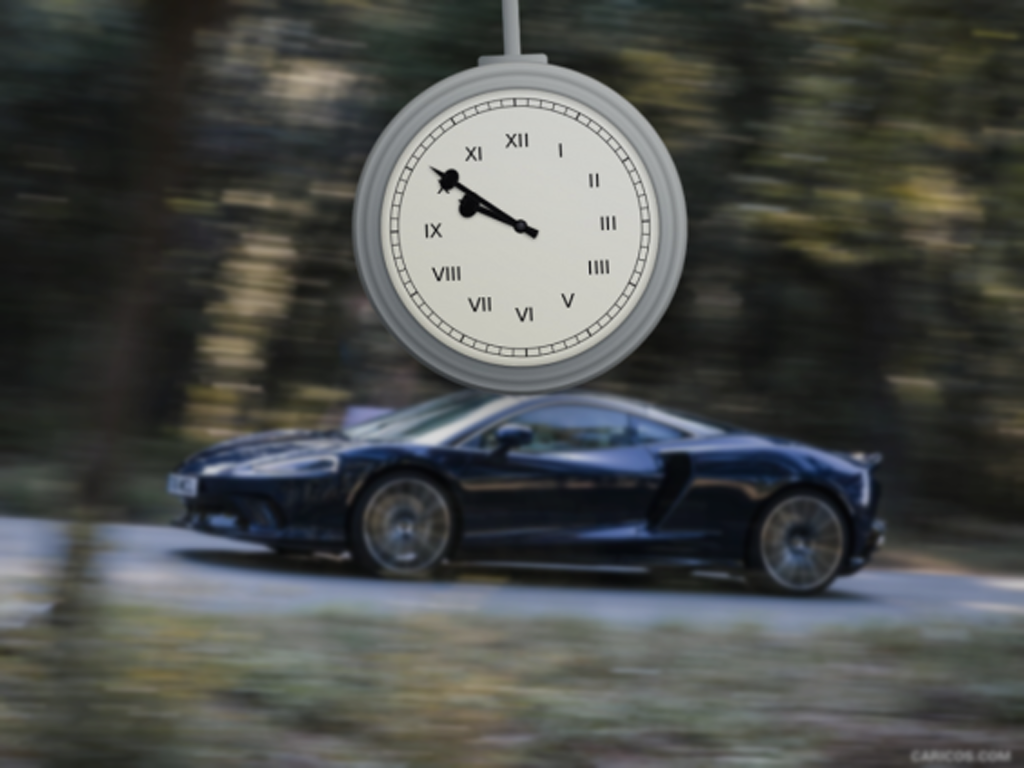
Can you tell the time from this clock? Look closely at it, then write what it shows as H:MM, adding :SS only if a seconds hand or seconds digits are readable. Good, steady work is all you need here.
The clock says 9:51
